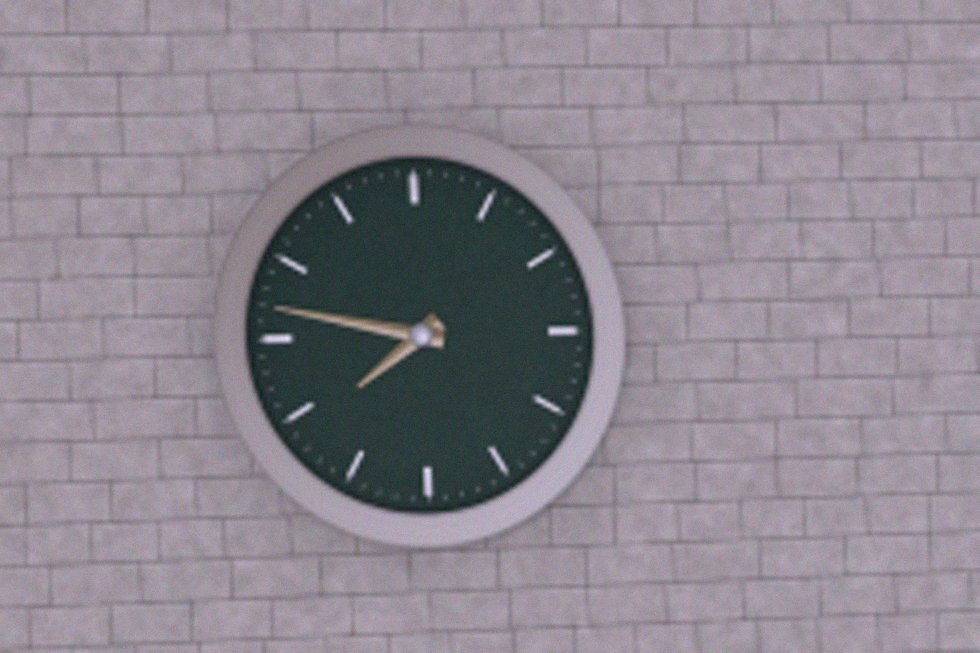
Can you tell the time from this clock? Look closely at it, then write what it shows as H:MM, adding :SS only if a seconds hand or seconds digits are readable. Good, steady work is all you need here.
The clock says 7:47
